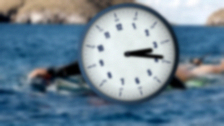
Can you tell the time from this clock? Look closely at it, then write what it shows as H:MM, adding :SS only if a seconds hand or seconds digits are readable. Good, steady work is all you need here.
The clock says 3:19
